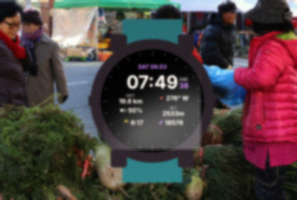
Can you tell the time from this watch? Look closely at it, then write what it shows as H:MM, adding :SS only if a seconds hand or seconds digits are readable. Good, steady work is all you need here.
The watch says 7:49
